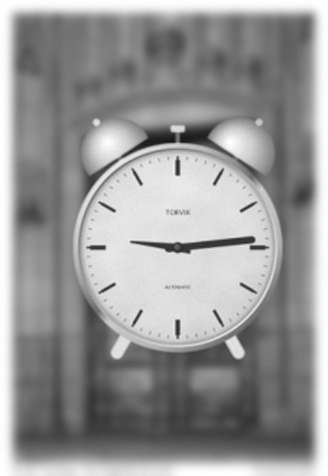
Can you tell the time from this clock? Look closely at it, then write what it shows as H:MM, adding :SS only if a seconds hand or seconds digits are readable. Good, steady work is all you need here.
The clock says 9:14
